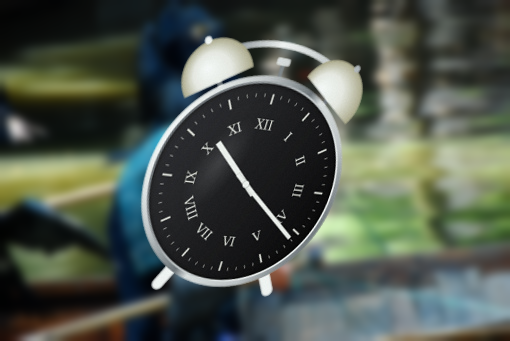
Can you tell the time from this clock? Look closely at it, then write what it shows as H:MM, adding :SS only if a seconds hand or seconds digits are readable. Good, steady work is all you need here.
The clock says 10:21
